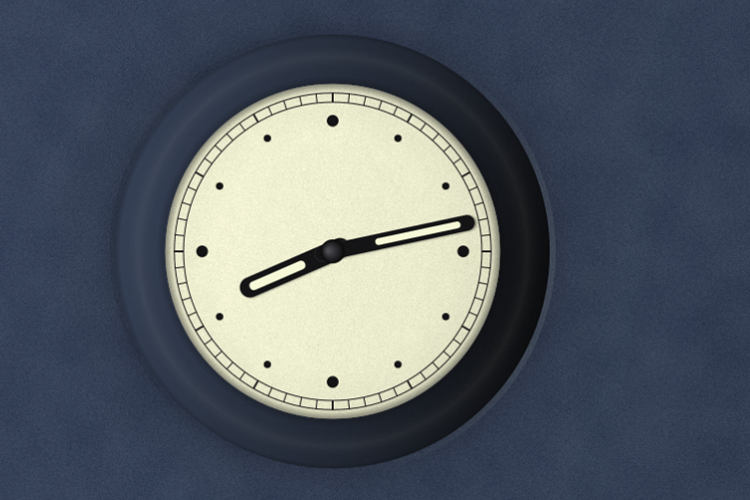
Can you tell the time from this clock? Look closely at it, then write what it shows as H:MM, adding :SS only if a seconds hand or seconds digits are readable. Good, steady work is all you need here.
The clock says 8:13
